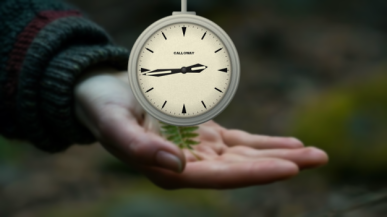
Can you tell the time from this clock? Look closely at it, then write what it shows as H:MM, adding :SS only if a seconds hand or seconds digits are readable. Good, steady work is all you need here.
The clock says 2:44
